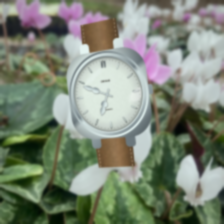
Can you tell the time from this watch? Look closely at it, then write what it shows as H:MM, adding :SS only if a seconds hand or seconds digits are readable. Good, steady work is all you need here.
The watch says 6:49
